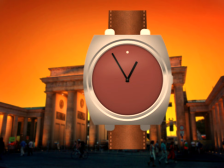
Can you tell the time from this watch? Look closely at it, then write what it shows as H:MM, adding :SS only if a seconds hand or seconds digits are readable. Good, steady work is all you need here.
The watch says 12:55
